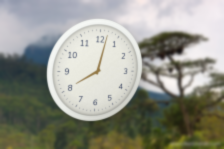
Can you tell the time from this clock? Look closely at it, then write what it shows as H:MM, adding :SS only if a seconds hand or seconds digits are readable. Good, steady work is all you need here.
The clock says 8:02
